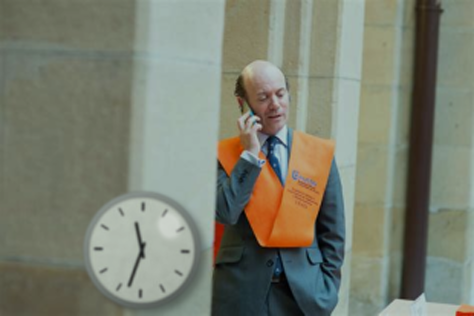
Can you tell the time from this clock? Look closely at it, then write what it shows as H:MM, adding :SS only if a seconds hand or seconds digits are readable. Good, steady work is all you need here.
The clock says 11:33
